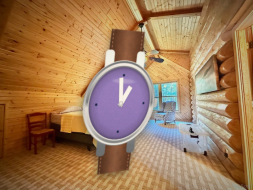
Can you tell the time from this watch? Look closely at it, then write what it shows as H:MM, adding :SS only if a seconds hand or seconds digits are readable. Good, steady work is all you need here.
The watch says 12:59
